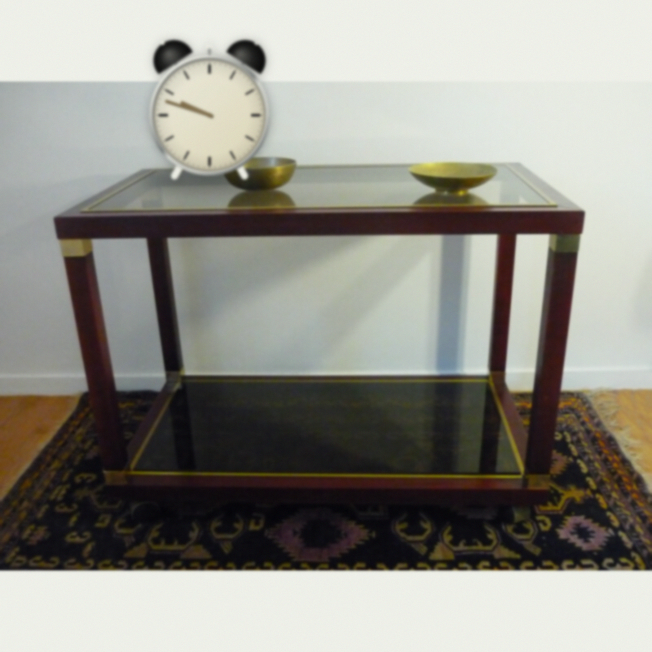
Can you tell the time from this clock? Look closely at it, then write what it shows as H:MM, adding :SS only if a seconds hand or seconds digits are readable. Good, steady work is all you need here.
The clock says 9:48
